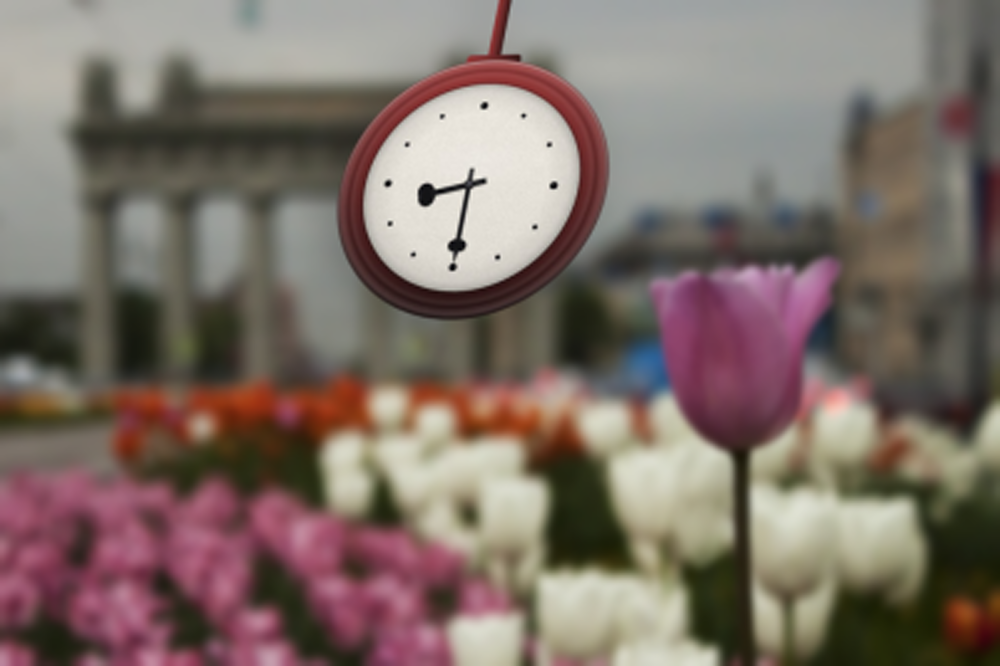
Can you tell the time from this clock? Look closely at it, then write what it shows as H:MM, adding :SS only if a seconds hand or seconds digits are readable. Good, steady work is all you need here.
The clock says 8:30
